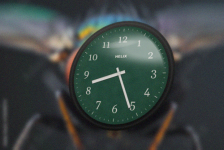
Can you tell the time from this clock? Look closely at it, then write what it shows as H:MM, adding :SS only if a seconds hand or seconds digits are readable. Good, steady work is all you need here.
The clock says 8:26
